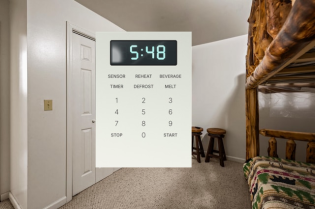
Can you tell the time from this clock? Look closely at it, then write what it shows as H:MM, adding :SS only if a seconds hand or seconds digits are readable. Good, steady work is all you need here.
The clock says 5:48
